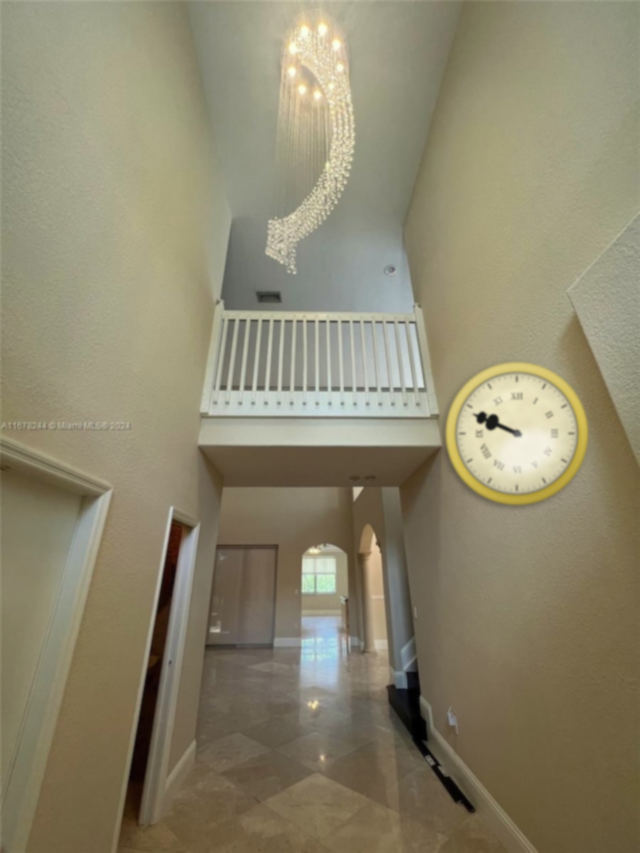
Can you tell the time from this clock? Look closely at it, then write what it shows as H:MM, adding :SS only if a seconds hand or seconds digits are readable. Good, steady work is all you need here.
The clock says 9:49
